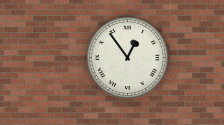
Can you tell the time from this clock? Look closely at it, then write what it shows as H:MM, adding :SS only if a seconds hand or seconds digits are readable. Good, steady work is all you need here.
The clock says 12:54
